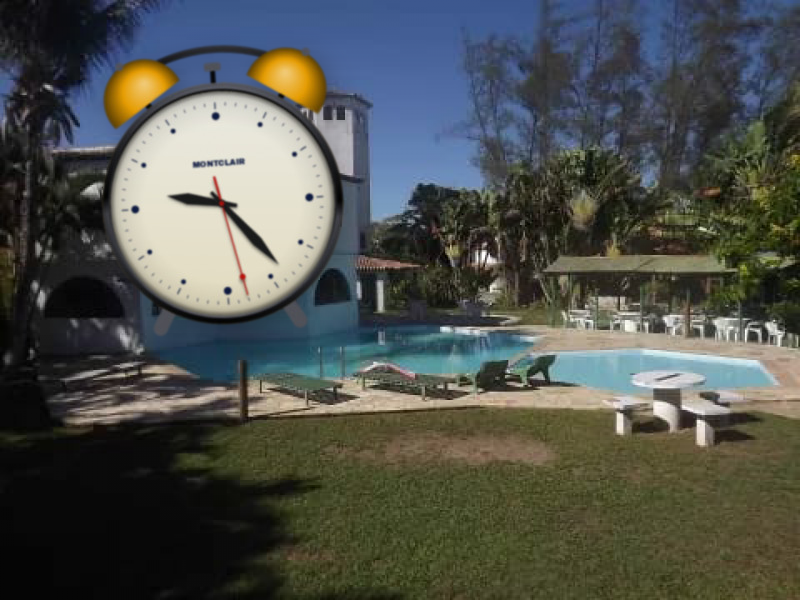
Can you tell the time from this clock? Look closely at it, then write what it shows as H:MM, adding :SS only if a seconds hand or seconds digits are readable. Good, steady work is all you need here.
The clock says 9:23:28
